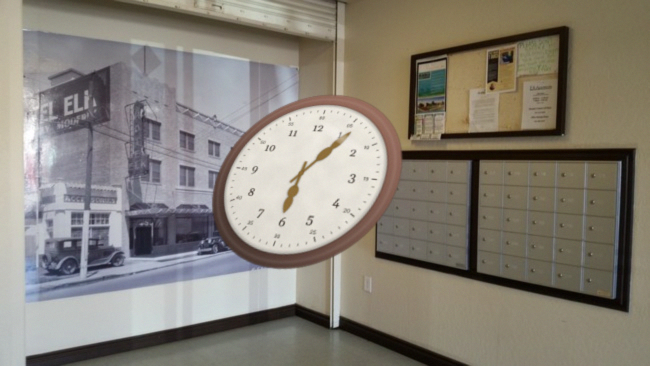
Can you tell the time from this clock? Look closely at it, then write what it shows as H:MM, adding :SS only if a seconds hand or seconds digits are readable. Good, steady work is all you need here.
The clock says 6:06
